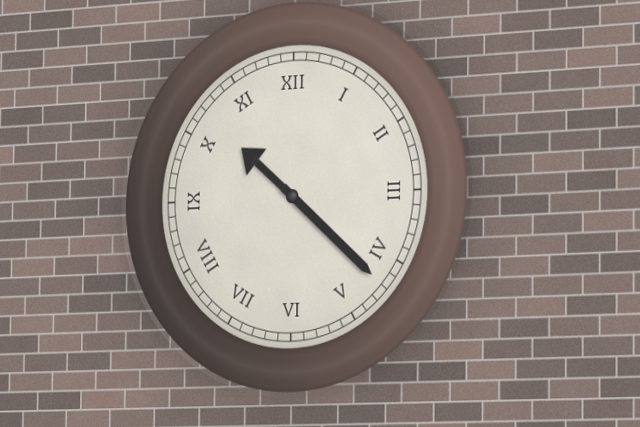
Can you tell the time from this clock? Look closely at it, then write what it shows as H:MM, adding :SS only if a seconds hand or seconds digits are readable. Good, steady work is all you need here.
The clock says 10:22
